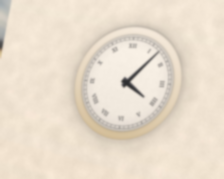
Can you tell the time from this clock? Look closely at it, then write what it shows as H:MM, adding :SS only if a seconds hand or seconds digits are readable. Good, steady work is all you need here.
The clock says 4:07
